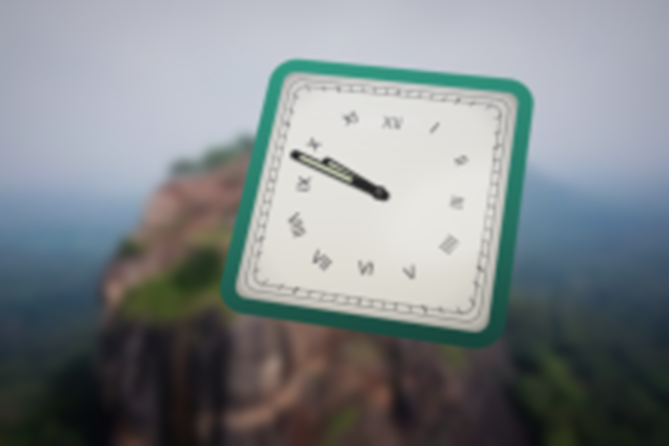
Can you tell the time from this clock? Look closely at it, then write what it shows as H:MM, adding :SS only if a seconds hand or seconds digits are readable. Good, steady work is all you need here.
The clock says 9:48
